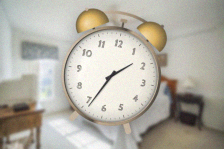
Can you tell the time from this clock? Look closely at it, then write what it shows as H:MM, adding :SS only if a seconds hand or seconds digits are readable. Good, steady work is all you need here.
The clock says 1:34
